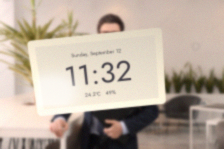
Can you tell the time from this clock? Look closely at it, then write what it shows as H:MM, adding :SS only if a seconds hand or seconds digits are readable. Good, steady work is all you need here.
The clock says 11:32
